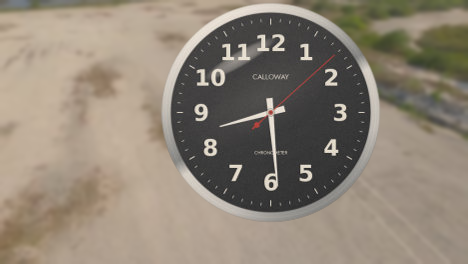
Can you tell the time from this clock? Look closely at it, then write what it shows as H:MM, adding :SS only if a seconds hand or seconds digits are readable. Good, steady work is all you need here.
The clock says 8:29:08
